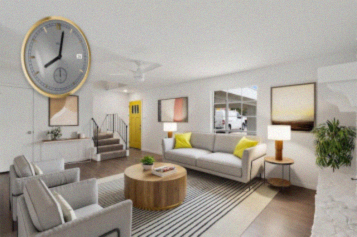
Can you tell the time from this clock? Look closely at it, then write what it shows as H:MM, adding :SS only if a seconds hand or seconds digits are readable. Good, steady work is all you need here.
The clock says 8:02
